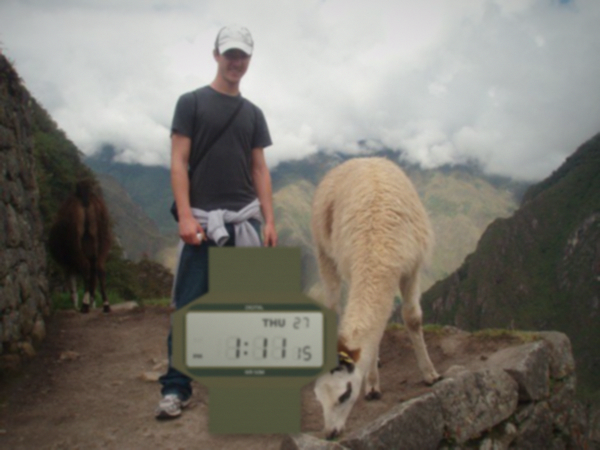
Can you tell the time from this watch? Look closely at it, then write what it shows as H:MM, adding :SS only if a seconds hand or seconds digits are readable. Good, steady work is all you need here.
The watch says 1:11:15
